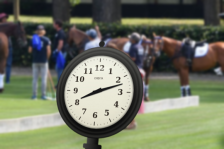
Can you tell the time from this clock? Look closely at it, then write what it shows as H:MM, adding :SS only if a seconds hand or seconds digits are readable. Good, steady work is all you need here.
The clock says 8:12
